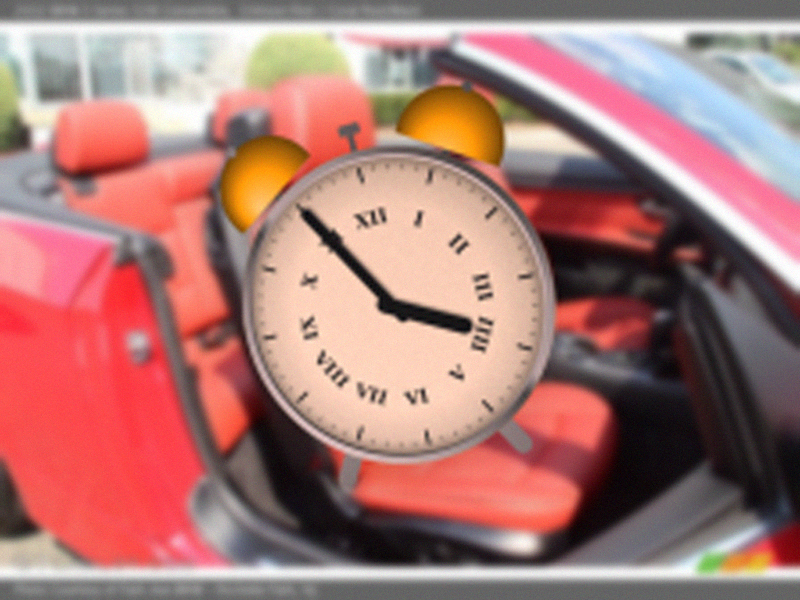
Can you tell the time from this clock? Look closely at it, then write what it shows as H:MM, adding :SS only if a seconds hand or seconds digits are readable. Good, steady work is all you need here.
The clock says 3:55
